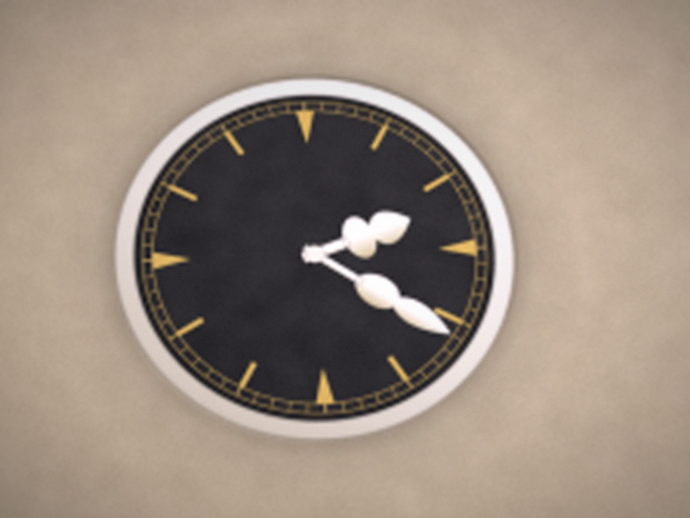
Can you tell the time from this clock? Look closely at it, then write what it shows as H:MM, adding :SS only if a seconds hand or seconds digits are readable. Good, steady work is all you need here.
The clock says 2:21
